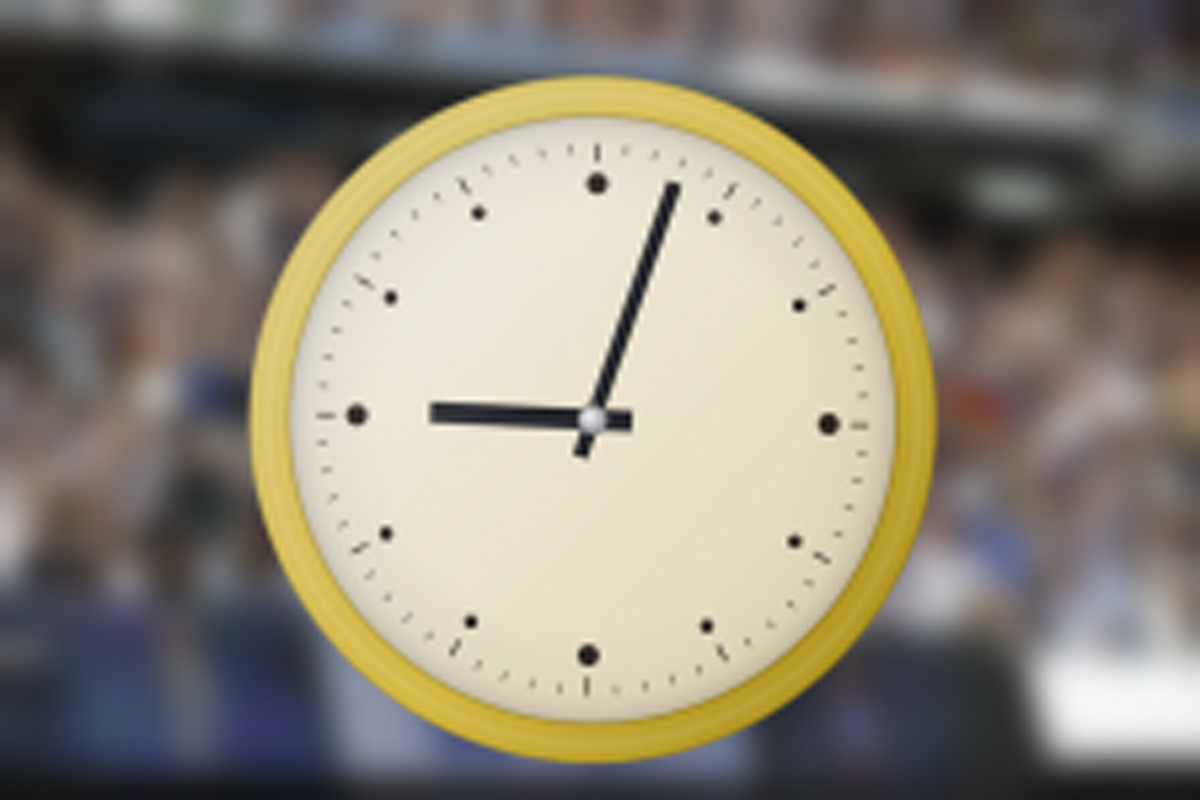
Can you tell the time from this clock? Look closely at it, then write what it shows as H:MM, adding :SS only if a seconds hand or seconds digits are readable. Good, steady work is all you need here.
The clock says 9:03
